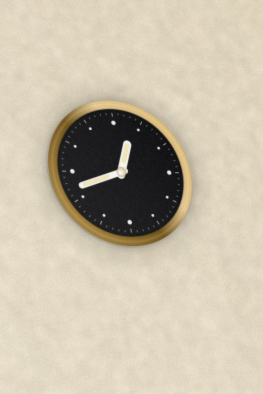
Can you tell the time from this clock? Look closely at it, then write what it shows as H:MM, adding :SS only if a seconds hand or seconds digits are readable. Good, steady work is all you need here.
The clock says 12:42
